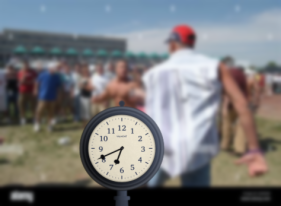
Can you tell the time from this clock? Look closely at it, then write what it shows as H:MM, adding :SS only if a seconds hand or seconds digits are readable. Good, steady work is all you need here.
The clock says 6:41
